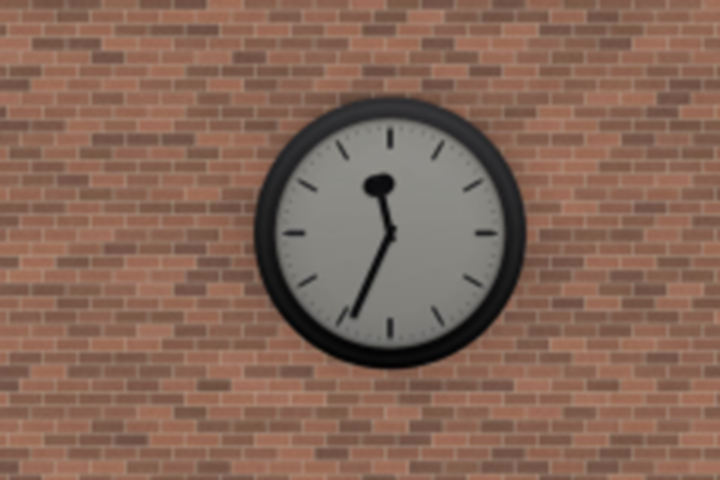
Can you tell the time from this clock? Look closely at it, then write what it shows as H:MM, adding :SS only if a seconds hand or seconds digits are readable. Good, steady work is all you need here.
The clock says 11:34
